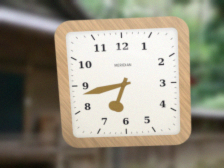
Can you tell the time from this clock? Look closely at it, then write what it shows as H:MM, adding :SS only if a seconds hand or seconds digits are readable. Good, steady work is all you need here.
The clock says 6:43
